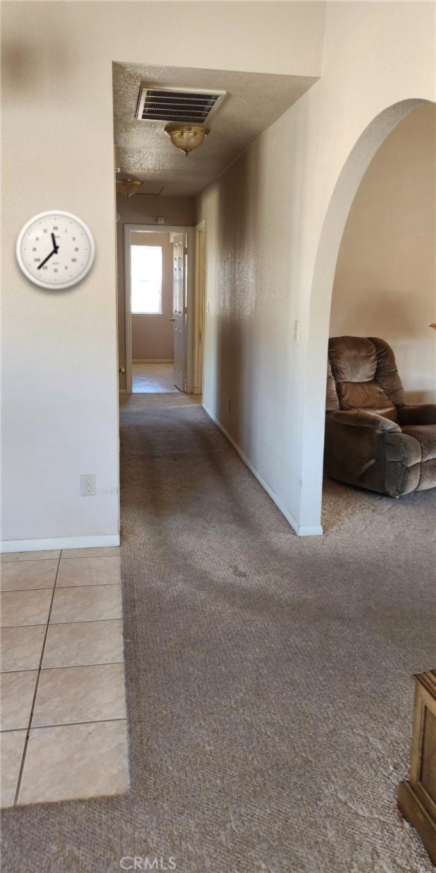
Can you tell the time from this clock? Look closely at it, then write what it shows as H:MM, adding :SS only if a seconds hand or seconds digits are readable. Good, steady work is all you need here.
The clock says 11:37
